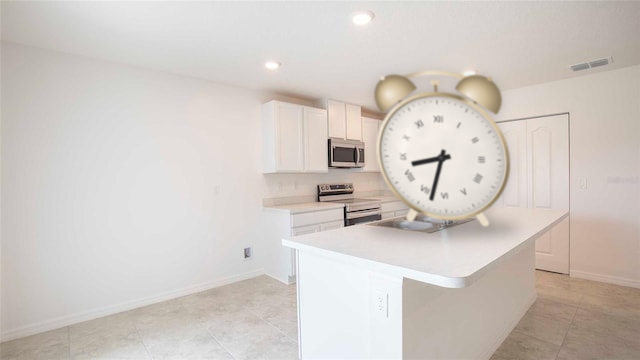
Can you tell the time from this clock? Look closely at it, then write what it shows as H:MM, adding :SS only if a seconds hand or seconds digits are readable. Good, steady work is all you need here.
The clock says 8:33
